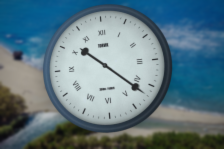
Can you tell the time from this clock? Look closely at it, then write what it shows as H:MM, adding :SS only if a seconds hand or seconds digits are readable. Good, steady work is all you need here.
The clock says 10:22
